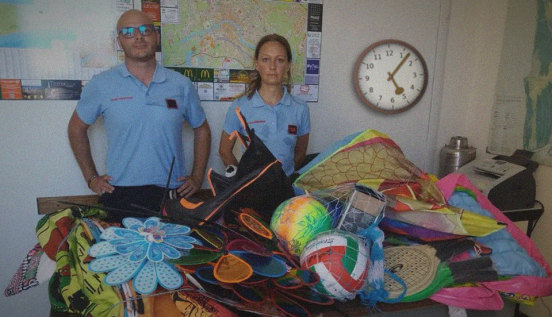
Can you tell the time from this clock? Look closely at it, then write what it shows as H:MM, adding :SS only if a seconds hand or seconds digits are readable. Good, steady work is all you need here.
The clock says 5:07
